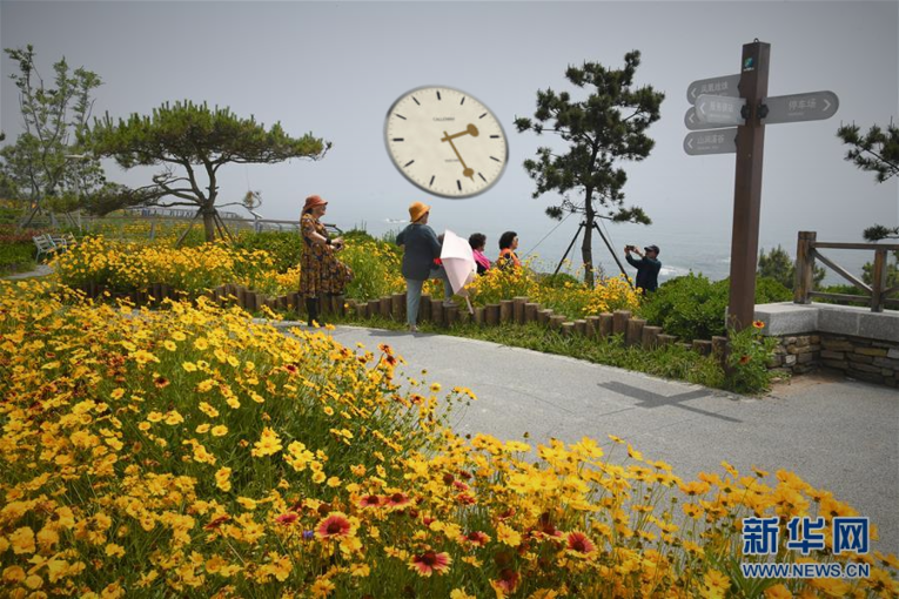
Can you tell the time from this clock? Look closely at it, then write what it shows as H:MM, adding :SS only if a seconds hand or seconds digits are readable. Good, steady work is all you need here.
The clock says 2:27
